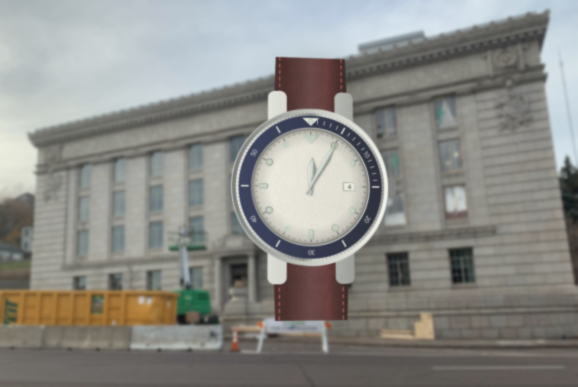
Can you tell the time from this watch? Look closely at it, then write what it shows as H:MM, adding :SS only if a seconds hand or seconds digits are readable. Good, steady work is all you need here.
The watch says 12:05
